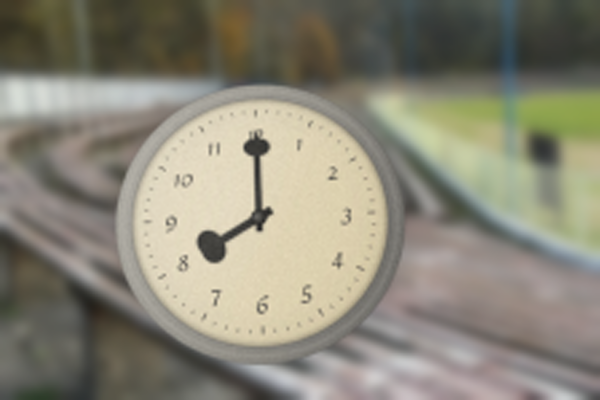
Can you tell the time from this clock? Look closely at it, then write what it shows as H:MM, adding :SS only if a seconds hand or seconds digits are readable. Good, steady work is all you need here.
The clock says 8:00
